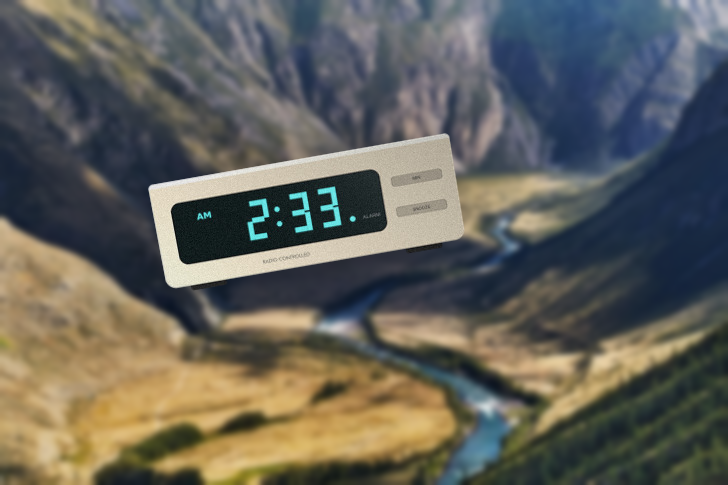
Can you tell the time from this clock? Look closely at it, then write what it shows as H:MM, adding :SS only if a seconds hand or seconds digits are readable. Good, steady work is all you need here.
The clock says 2:33
